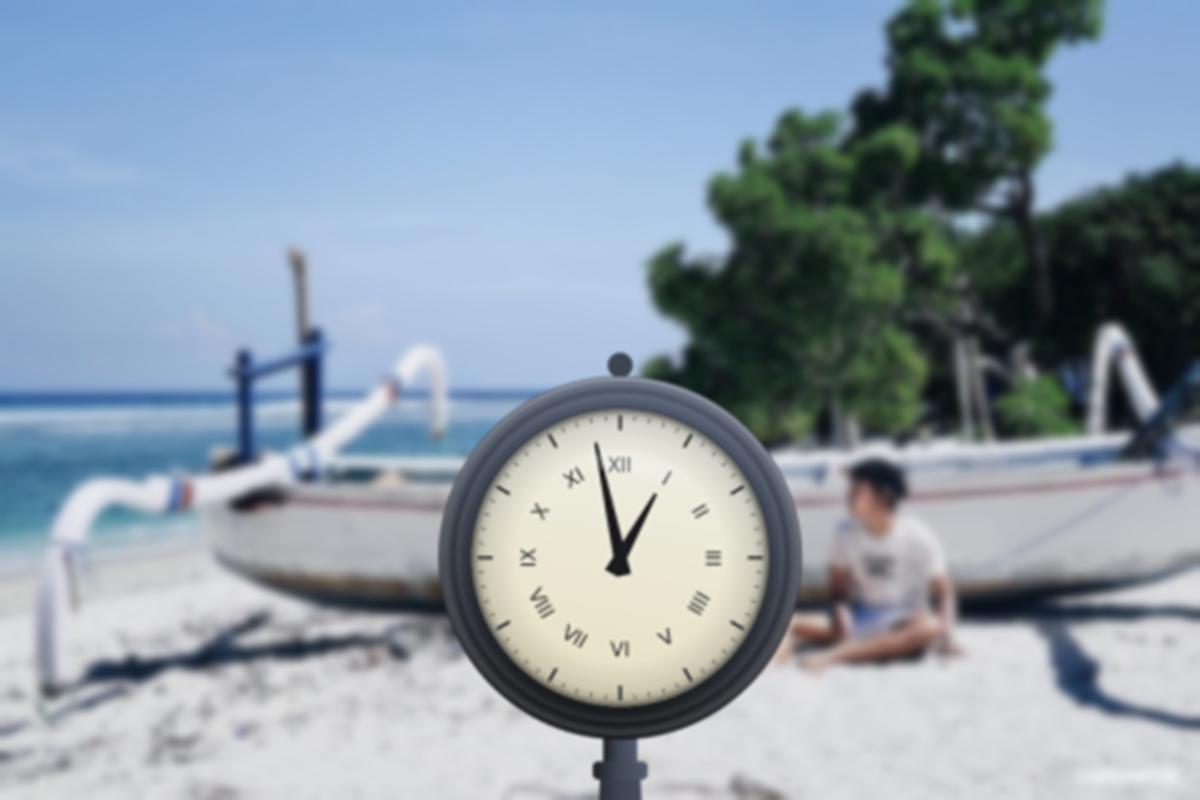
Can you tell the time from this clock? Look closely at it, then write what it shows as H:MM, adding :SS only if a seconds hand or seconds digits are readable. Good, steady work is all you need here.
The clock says 12:58
